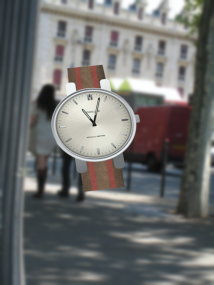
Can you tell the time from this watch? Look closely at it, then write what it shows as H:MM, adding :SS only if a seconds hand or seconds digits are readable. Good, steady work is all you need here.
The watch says 11:03
